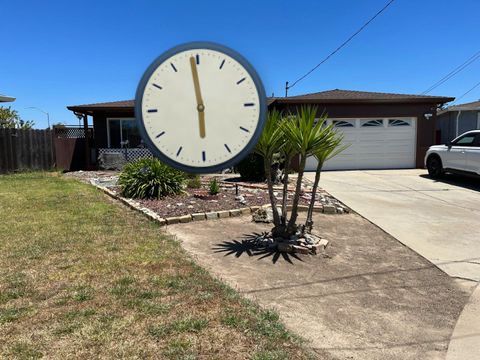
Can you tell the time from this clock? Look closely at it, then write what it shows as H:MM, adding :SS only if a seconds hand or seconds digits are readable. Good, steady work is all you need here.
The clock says 5:59
